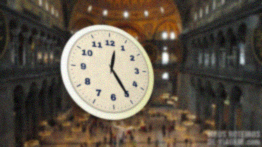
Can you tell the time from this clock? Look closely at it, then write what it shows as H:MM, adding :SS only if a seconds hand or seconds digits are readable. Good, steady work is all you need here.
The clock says 12:25
